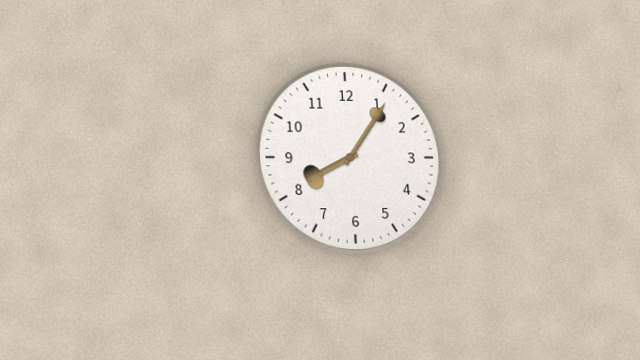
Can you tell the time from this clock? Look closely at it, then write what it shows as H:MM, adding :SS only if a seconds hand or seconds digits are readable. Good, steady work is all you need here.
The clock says 8:06
